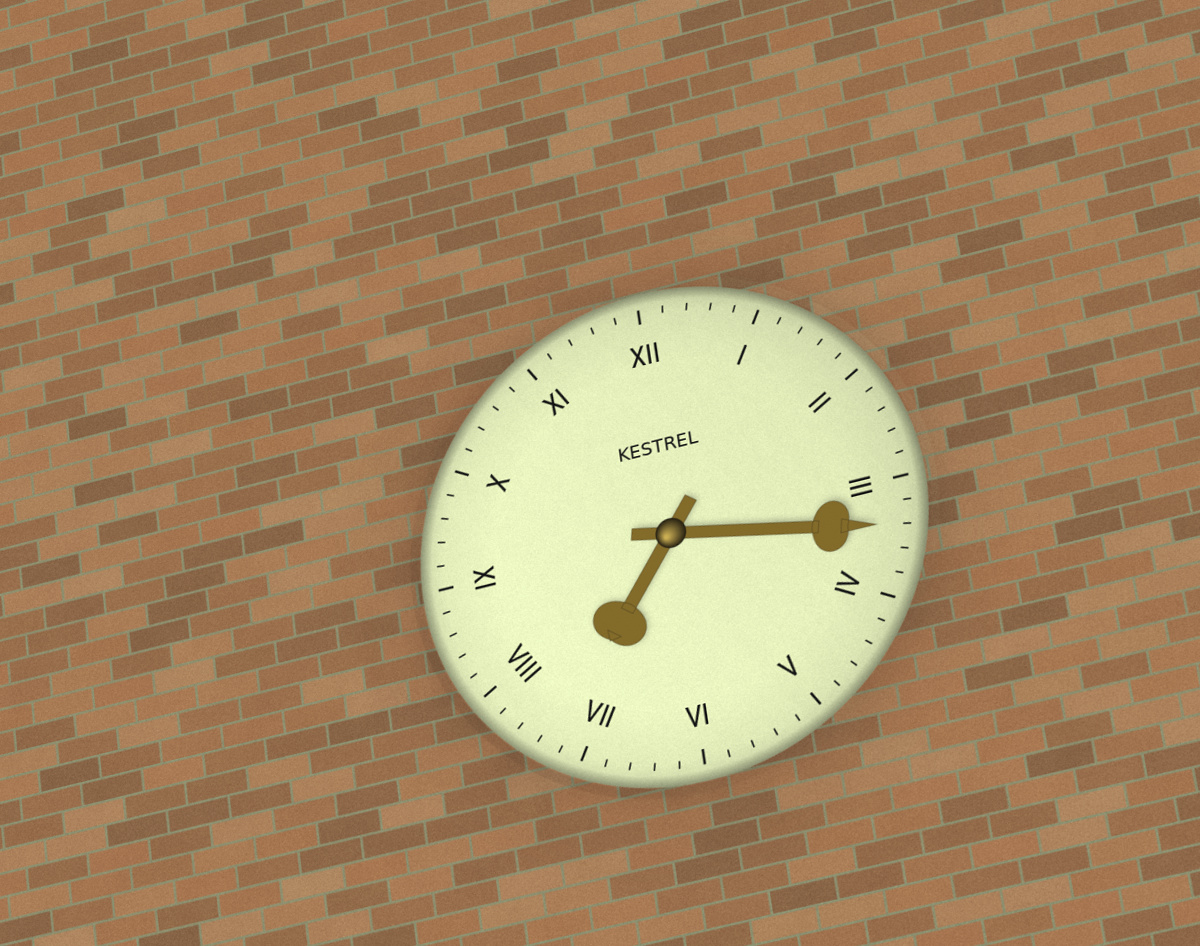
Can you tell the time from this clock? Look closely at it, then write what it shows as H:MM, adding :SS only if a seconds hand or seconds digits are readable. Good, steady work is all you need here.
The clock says 7:17
